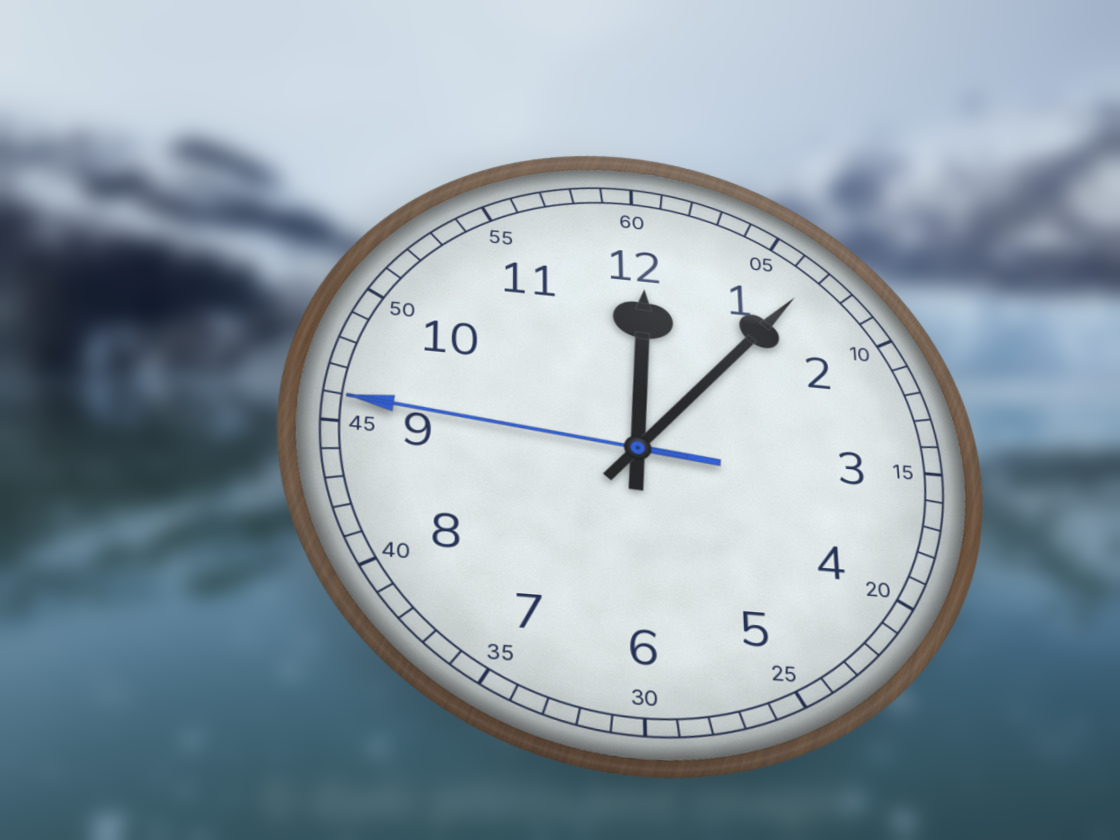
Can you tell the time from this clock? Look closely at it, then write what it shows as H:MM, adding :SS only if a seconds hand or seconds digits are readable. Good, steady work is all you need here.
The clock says 12:06:46
